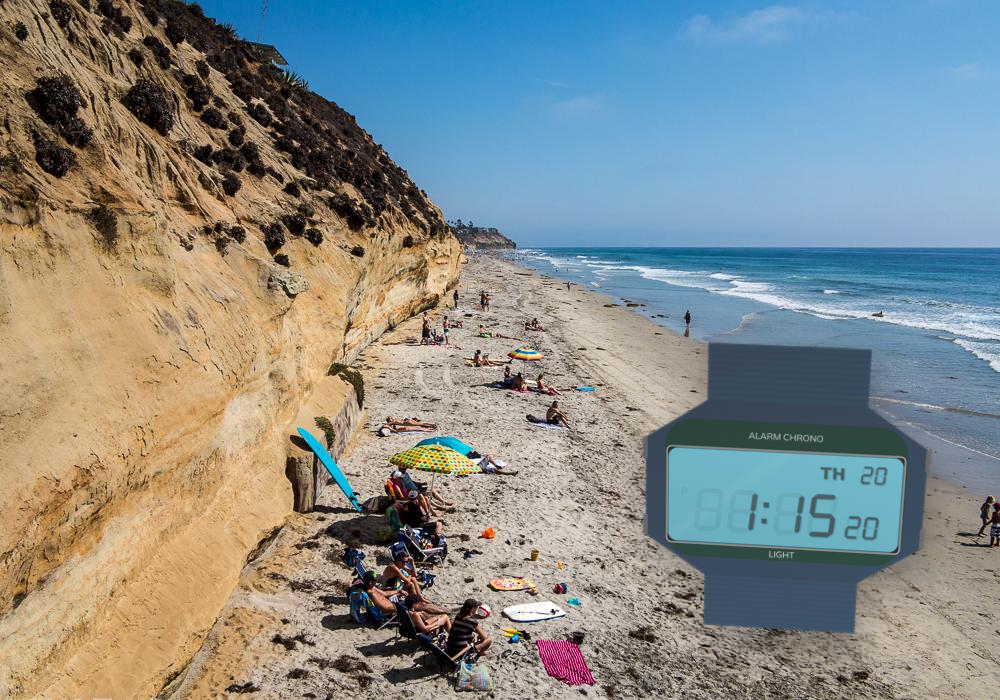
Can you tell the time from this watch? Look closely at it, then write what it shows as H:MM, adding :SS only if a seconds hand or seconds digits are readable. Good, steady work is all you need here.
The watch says 1:15:20
